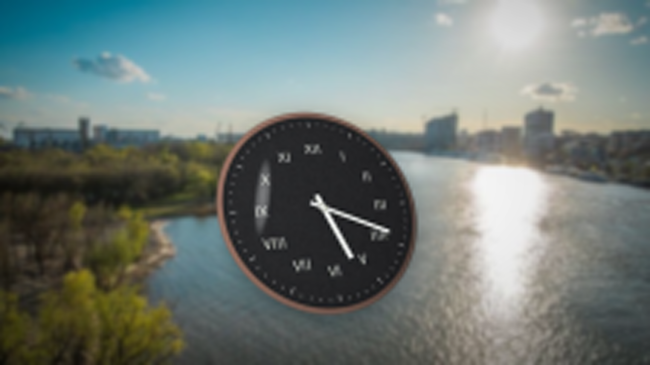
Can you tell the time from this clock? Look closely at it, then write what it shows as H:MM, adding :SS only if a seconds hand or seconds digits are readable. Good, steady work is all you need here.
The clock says 5:19
